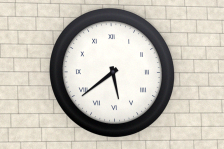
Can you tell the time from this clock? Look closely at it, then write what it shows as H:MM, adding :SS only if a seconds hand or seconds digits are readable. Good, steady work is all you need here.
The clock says 5:39
